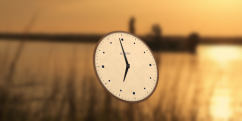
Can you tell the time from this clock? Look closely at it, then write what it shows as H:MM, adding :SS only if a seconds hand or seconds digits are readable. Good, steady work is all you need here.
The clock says 6:59
